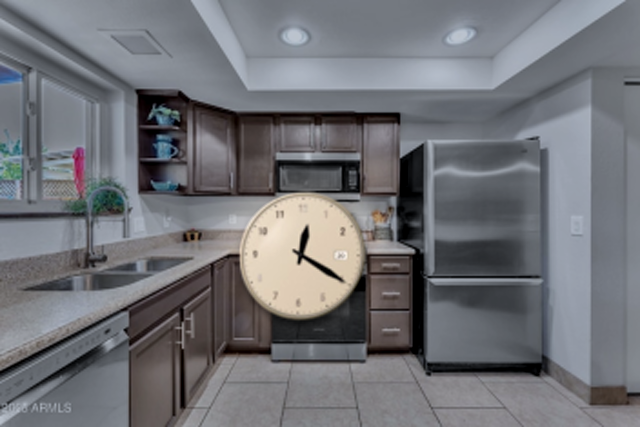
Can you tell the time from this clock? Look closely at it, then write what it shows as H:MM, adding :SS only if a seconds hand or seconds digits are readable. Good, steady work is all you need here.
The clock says 12:20
